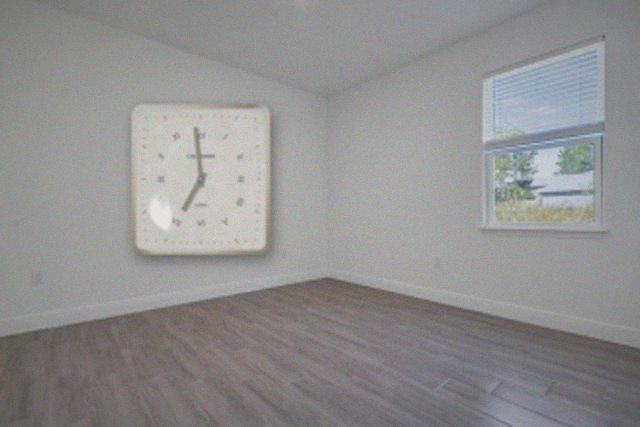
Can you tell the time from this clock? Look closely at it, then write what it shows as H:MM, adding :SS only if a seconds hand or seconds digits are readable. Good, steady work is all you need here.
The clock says 6:59
